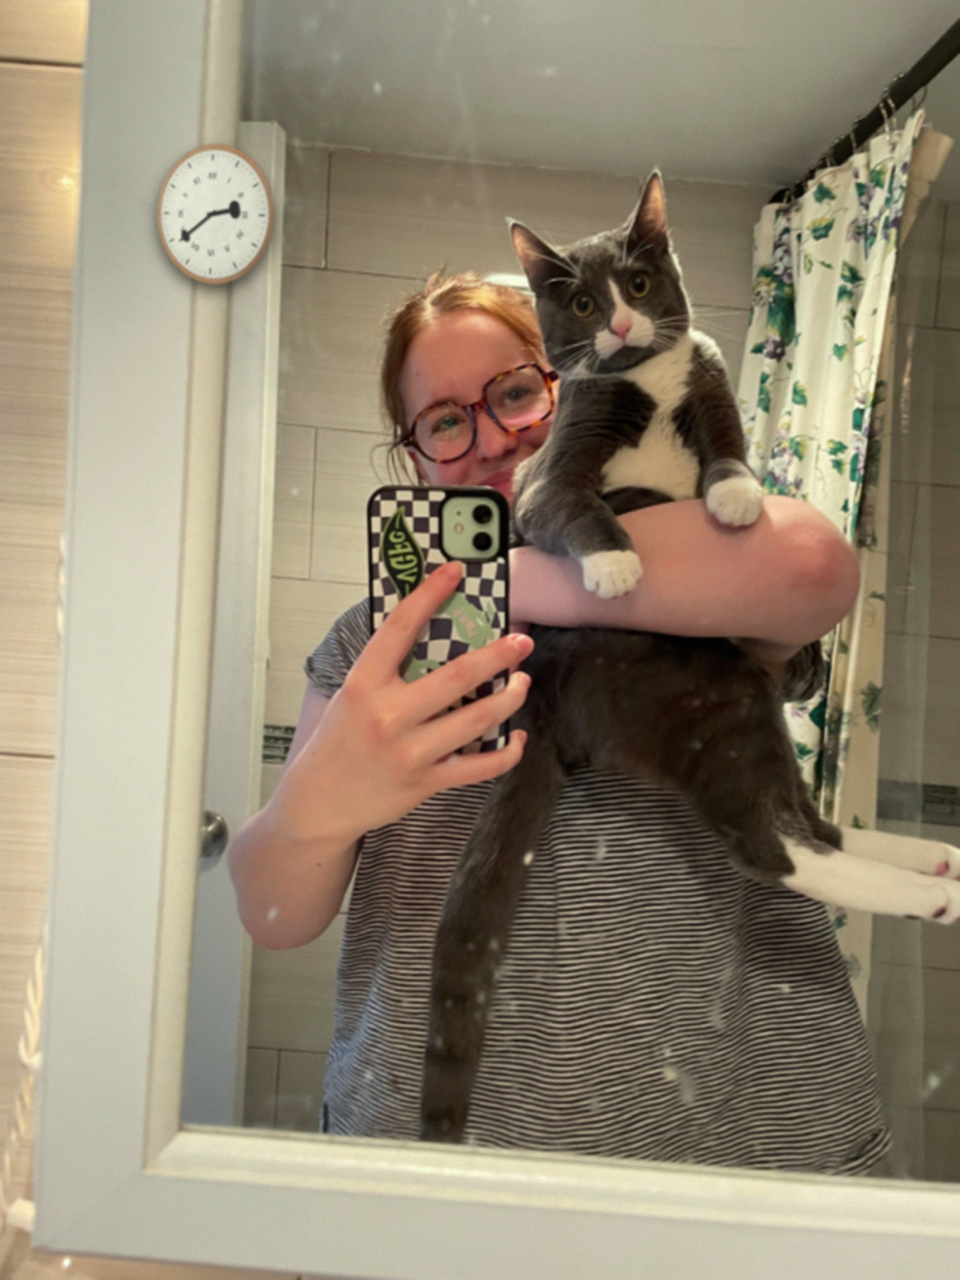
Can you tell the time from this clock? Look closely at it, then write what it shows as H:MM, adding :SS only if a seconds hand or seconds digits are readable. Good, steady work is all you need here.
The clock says 2:39
